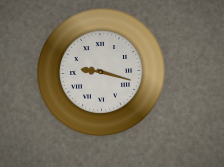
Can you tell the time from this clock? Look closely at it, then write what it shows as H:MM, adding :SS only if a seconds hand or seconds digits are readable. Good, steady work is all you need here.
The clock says 9:18
